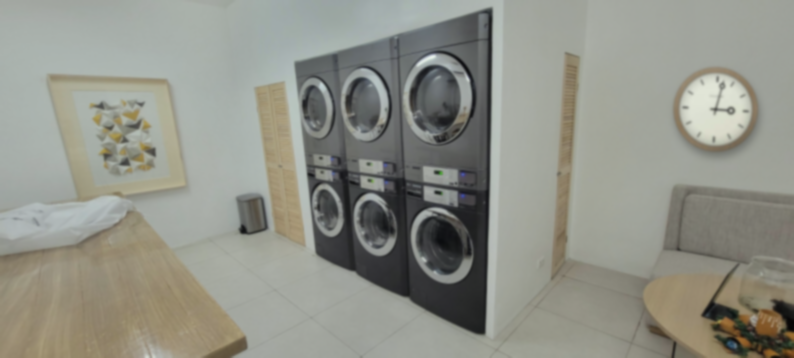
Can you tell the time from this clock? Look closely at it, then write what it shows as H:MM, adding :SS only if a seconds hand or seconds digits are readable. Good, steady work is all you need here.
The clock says 3:02
